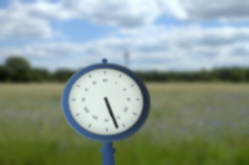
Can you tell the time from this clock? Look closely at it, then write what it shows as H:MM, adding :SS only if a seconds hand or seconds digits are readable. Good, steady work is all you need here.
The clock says 5:27
